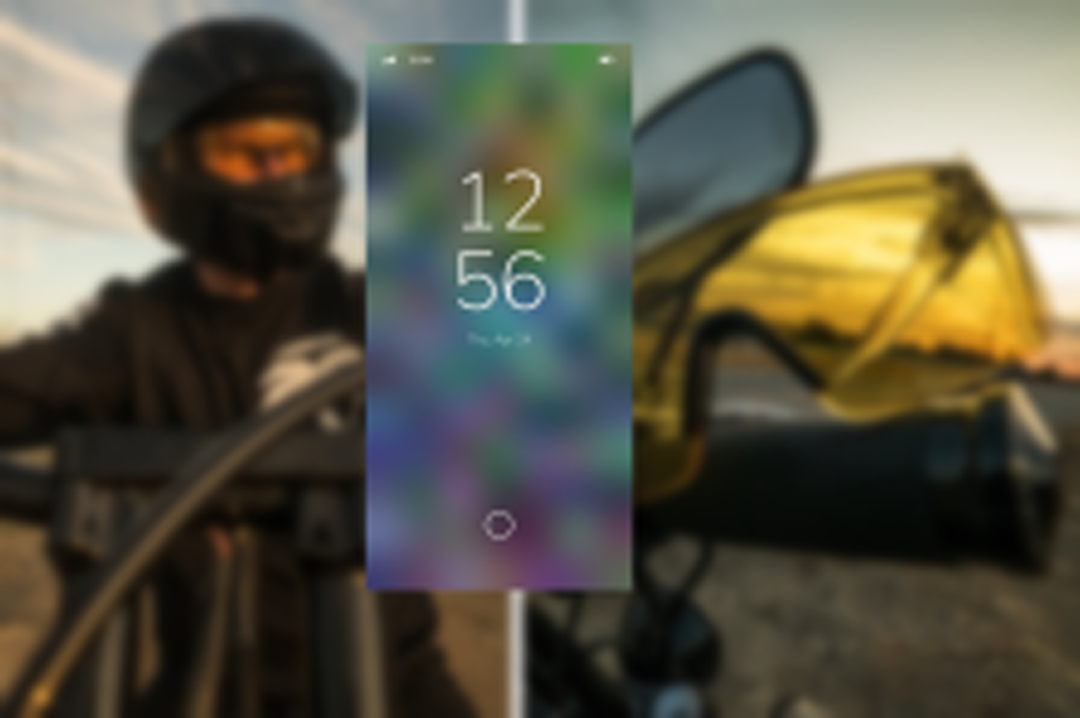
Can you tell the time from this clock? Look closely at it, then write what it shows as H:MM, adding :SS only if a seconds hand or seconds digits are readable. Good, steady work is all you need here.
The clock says 12:56
